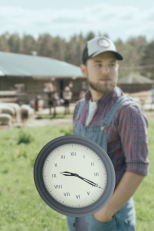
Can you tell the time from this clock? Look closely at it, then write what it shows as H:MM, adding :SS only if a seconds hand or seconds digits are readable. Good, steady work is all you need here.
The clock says 9:20
